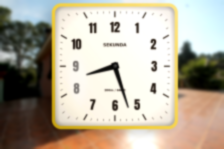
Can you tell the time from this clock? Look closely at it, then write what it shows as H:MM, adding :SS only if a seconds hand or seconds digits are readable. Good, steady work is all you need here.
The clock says 8:27
